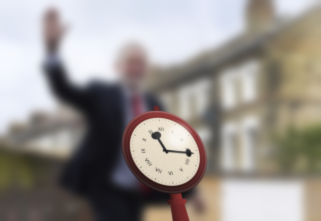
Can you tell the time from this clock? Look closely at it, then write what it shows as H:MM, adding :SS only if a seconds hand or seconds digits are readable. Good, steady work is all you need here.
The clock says 11:16
